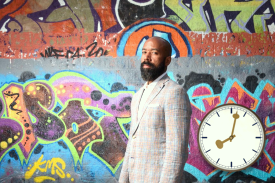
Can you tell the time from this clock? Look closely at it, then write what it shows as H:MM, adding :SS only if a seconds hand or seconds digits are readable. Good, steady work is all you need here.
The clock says 8:02
